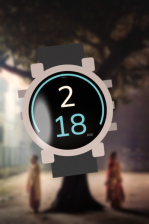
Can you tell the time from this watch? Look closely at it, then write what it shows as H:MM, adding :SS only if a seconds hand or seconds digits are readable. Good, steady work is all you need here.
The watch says 2:18
